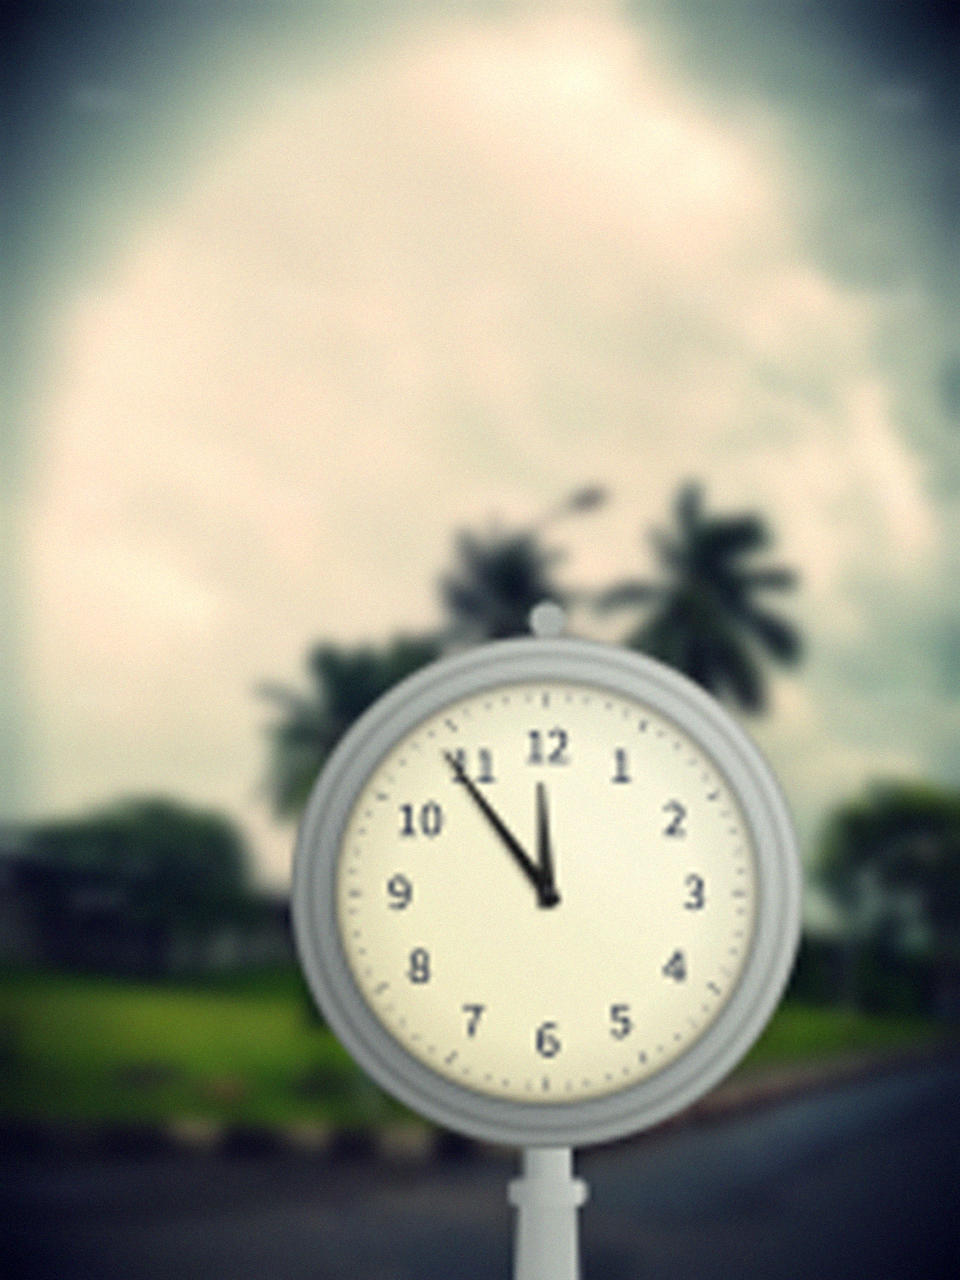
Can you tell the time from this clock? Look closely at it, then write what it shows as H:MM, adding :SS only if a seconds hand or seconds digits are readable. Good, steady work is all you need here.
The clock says 11:54
